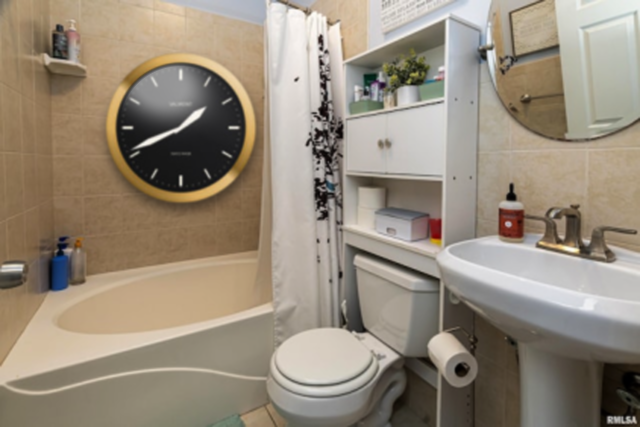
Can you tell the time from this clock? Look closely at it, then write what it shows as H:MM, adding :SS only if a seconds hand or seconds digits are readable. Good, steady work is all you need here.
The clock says 1:41
